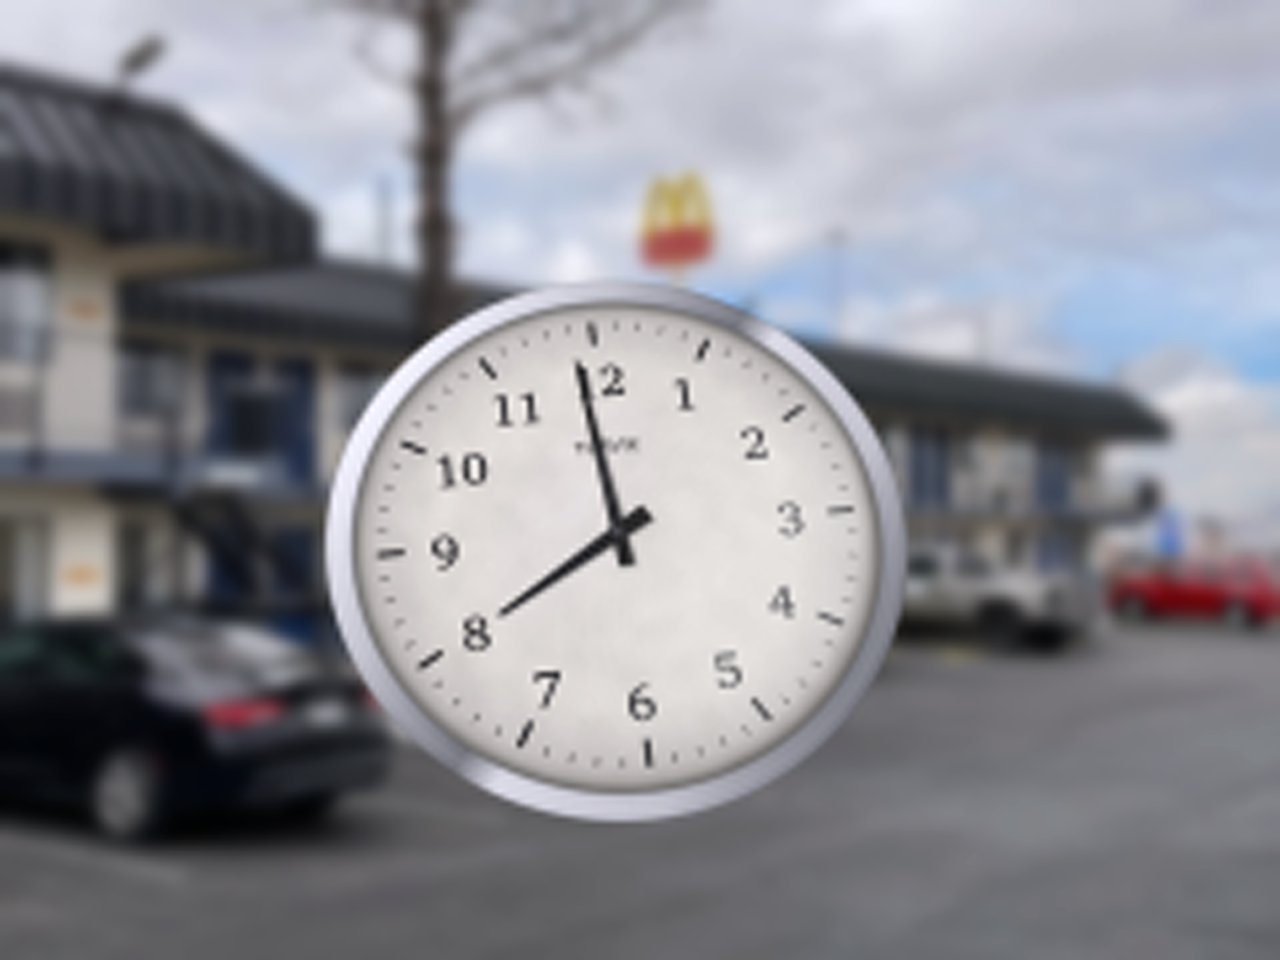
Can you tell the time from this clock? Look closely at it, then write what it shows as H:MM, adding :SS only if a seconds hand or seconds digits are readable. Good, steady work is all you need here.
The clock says 7:59
